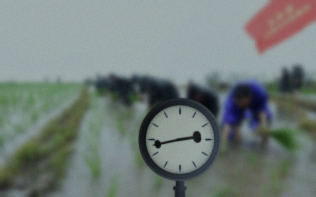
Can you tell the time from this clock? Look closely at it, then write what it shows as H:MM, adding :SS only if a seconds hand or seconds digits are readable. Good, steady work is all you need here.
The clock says 2:43
